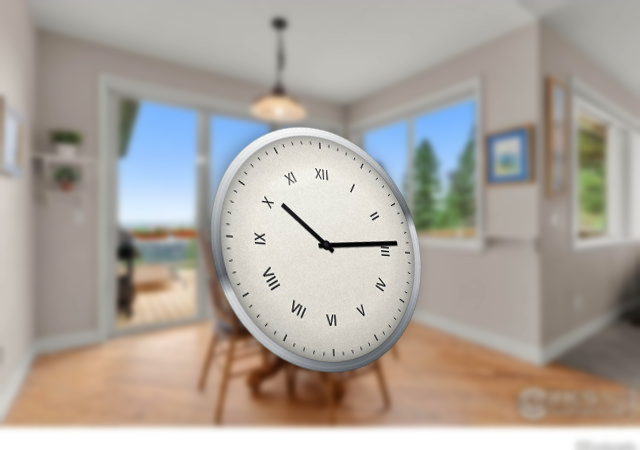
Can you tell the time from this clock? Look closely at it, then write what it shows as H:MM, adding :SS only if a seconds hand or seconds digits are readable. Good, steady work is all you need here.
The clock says 10:14
